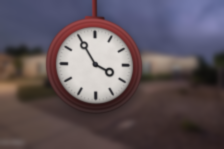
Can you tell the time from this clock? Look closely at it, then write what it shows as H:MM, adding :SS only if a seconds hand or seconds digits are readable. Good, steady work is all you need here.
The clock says 3:55
